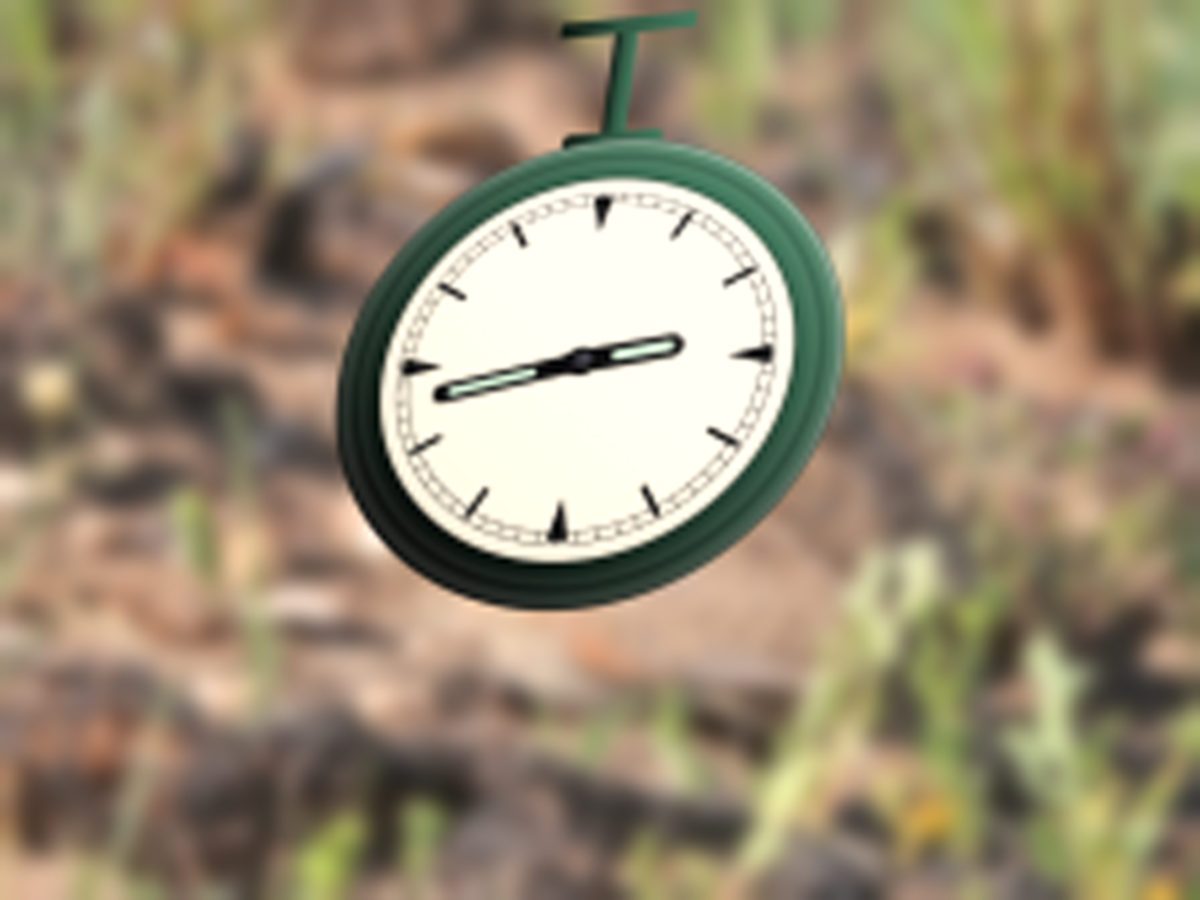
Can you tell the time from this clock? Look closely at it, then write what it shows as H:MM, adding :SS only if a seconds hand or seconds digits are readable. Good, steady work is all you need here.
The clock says 2:43
